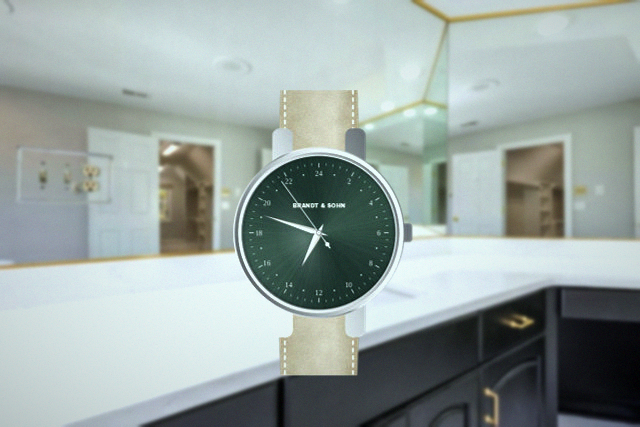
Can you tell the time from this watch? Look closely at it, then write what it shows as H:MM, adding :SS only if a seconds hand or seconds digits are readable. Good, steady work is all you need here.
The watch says 13:47:54
